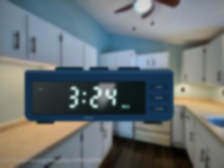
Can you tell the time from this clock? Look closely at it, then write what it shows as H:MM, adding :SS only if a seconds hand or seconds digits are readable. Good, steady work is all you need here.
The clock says 3:24
